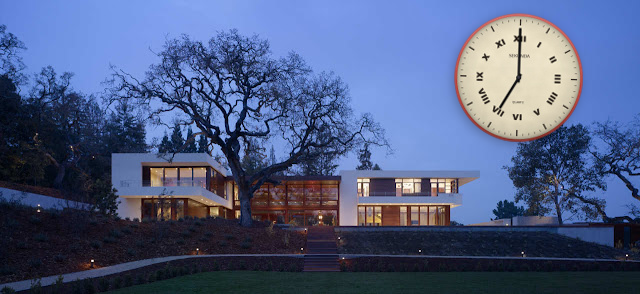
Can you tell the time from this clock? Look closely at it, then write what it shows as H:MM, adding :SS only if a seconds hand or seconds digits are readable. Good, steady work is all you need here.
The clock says 7:00
